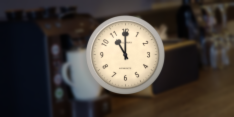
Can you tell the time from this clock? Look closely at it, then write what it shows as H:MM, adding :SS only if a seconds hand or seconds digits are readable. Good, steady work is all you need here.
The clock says 11:00
